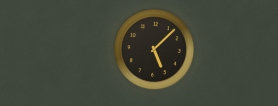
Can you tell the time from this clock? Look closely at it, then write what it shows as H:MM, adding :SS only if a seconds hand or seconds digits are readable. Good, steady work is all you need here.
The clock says 5:07
